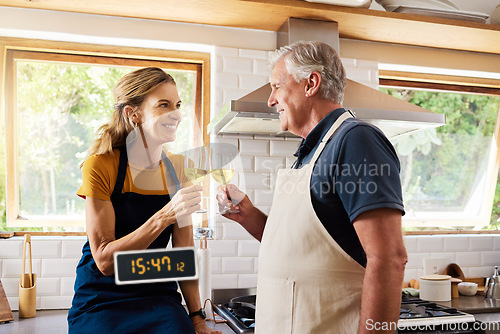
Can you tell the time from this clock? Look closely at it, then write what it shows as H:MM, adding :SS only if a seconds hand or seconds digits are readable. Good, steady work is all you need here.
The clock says 15:47:12
